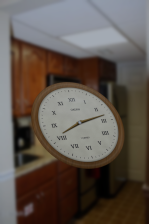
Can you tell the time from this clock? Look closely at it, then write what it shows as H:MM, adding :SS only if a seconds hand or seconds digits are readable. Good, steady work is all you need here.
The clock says 8:13
